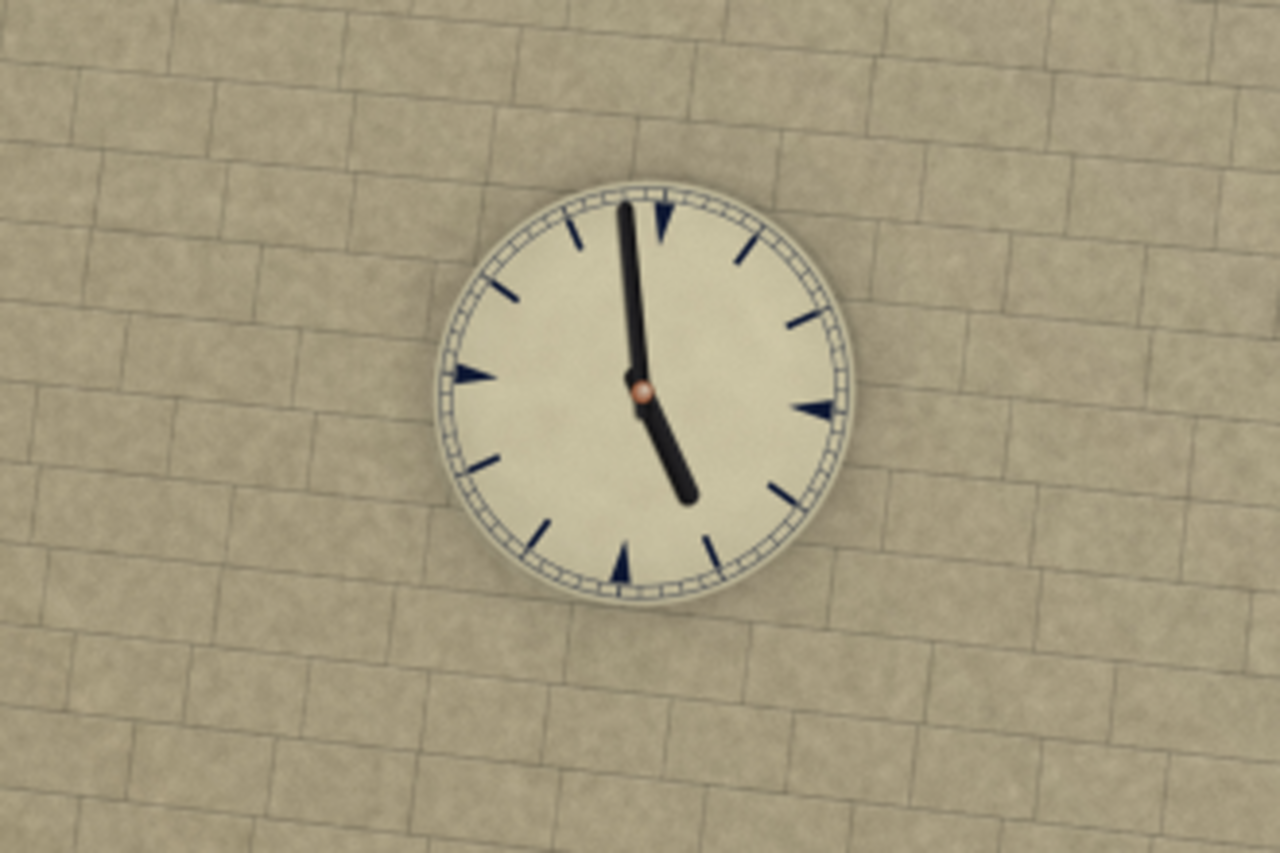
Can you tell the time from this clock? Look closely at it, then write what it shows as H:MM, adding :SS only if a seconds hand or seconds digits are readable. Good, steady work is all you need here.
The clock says 4:58
